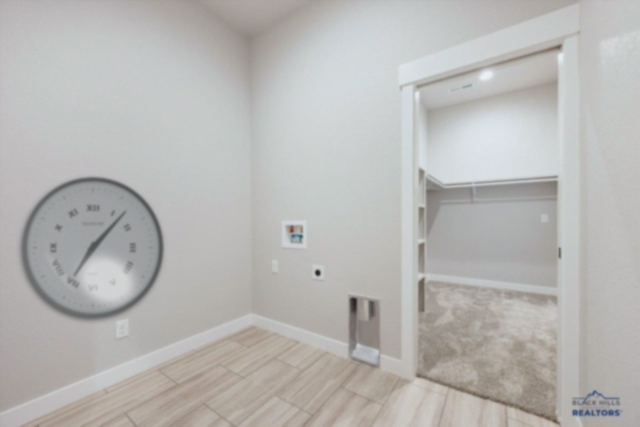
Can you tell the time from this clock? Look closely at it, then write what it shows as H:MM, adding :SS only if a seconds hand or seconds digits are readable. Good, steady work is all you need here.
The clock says 7:07
